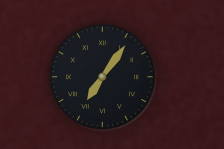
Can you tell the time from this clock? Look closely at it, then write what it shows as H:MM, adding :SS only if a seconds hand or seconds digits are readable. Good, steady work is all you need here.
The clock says 7:06
